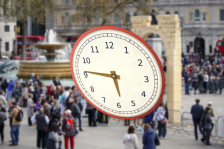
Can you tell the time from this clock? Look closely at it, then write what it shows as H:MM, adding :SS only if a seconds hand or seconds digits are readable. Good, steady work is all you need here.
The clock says 5:46
